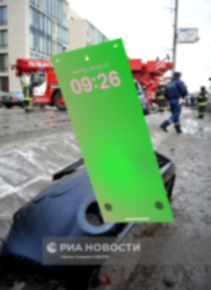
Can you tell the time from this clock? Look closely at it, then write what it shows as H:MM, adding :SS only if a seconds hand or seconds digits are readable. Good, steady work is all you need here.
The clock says 9:26
